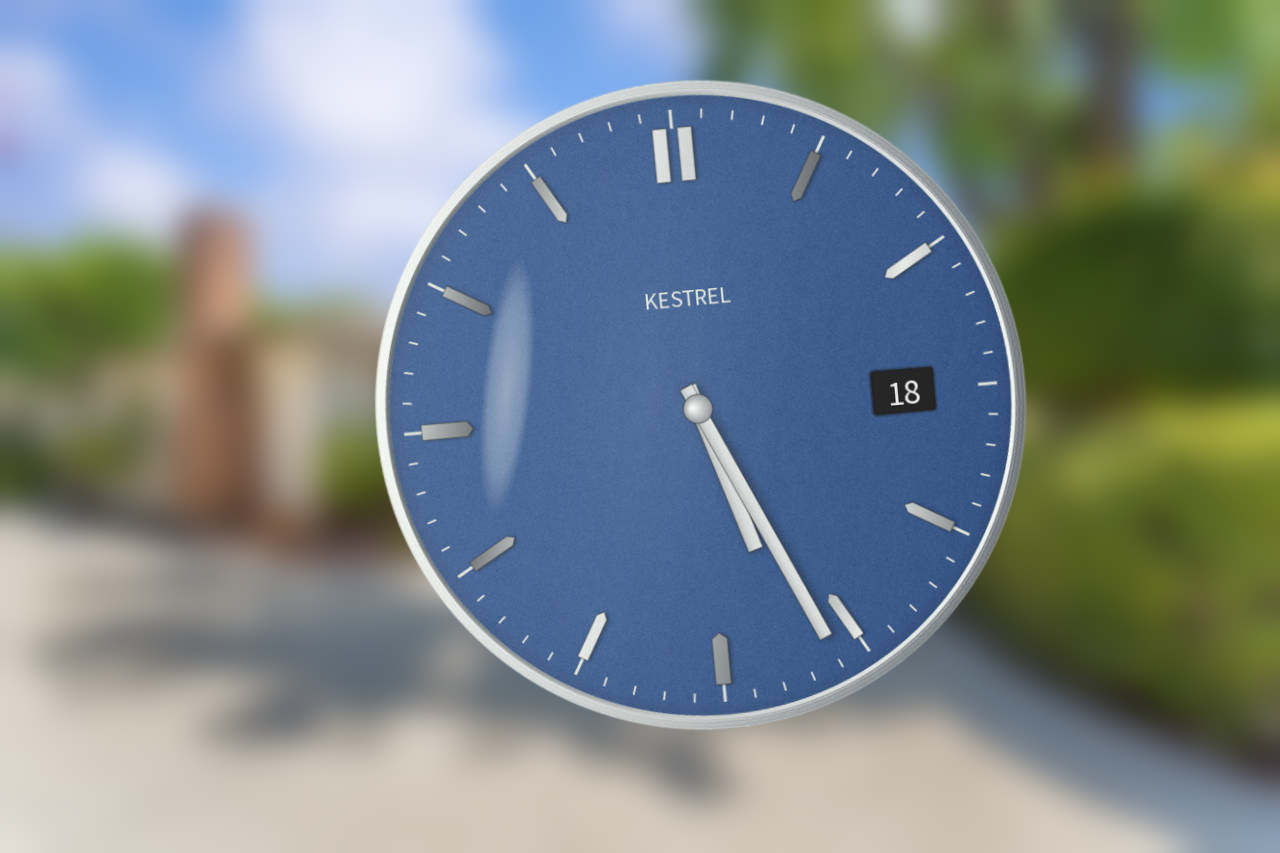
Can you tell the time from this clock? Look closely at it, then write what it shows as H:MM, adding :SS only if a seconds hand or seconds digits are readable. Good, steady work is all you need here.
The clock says 5:26
